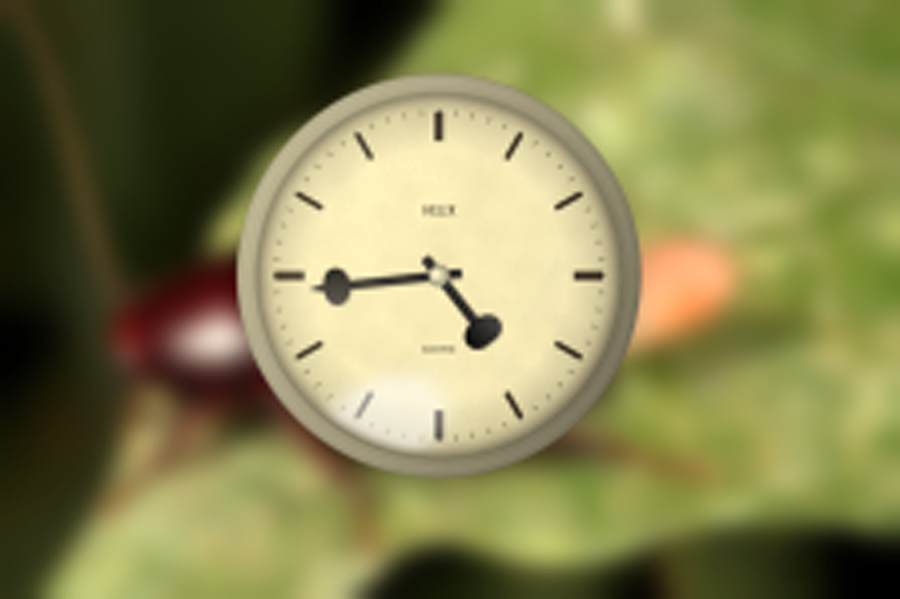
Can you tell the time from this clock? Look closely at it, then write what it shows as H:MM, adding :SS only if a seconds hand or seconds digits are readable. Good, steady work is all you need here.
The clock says 4:44
